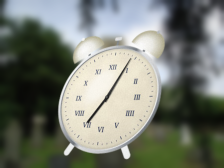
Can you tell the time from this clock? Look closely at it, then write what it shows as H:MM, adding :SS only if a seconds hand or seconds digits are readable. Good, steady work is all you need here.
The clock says 7:04
